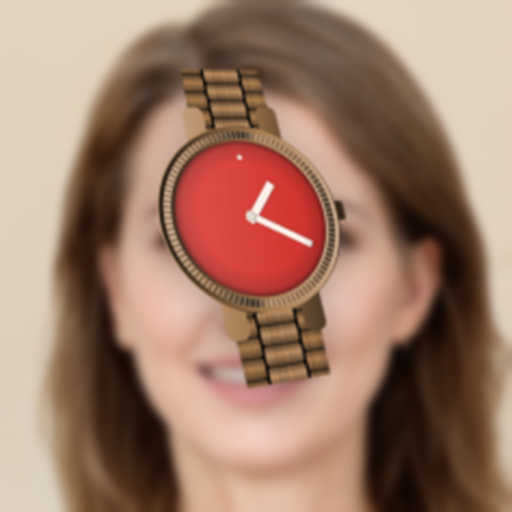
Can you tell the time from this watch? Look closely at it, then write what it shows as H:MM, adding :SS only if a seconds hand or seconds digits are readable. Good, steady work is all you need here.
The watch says 1:20
